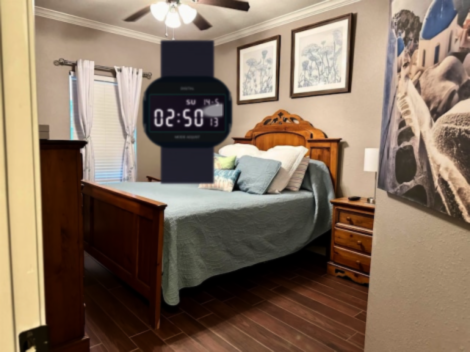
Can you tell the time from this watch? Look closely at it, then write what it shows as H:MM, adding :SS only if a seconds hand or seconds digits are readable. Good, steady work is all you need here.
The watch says 2:50
